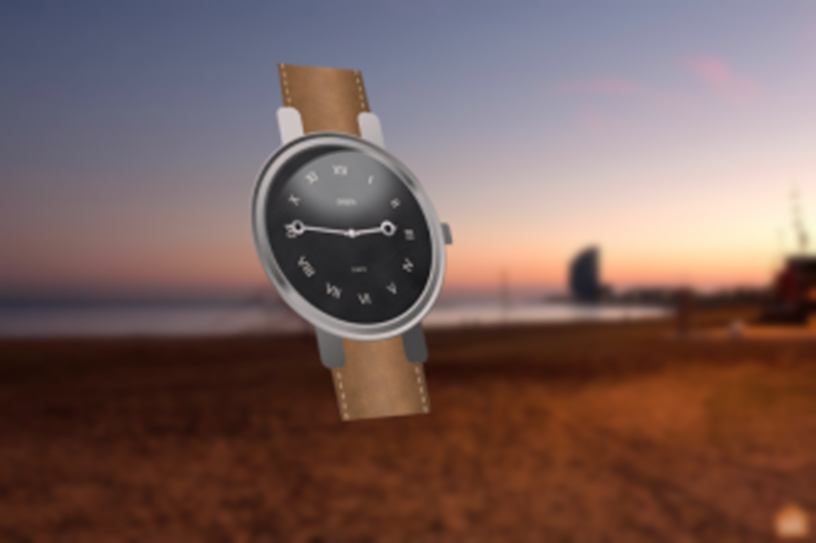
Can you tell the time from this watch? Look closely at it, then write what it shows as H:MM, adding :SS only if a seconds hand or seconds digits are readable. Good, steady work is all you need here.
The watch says 2:46
